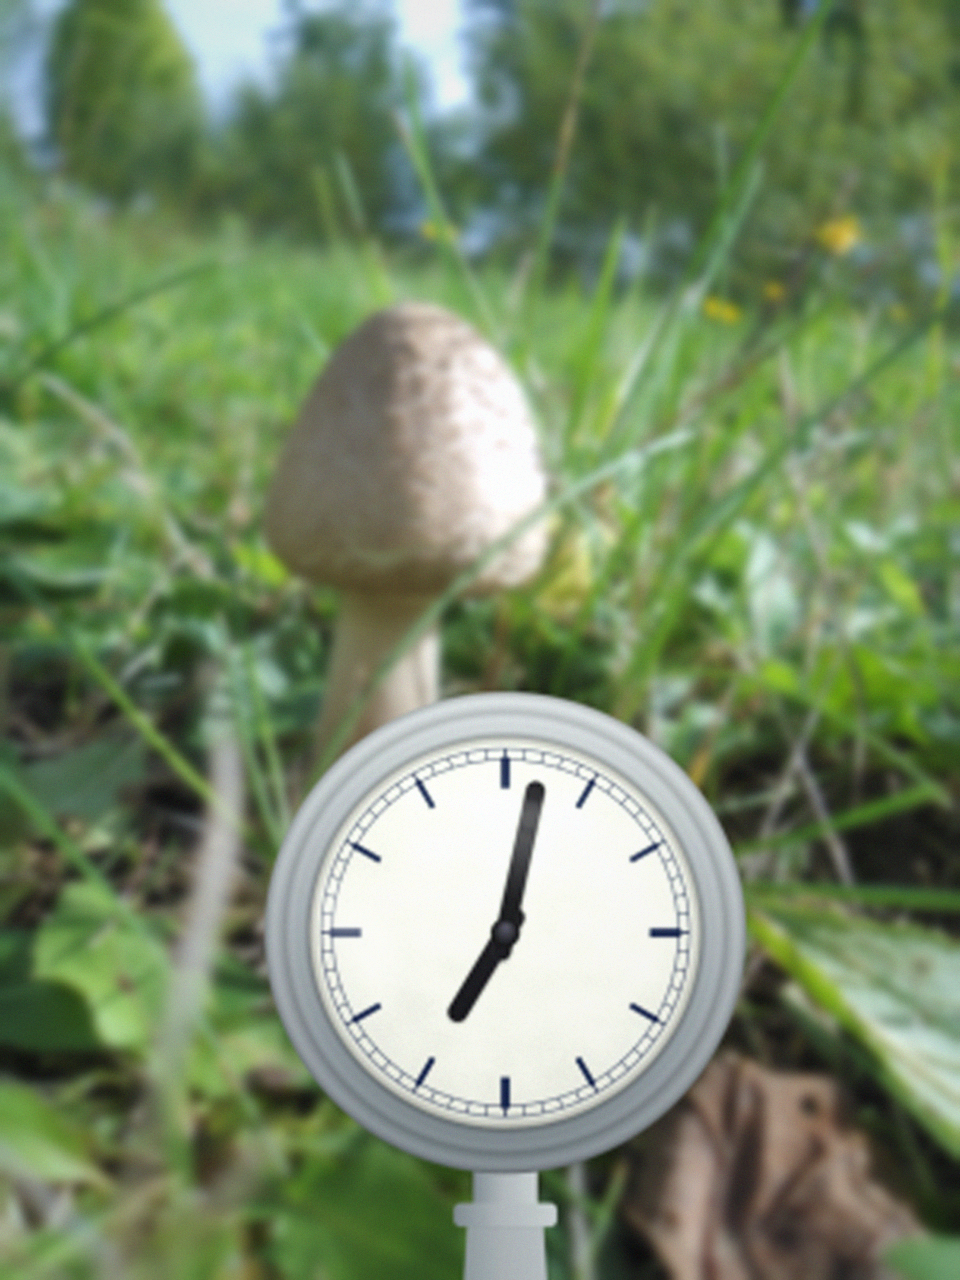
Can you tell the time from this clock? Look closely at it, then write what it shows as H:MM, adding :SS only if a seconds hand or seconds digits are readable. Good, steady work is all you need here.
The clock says 7:02
